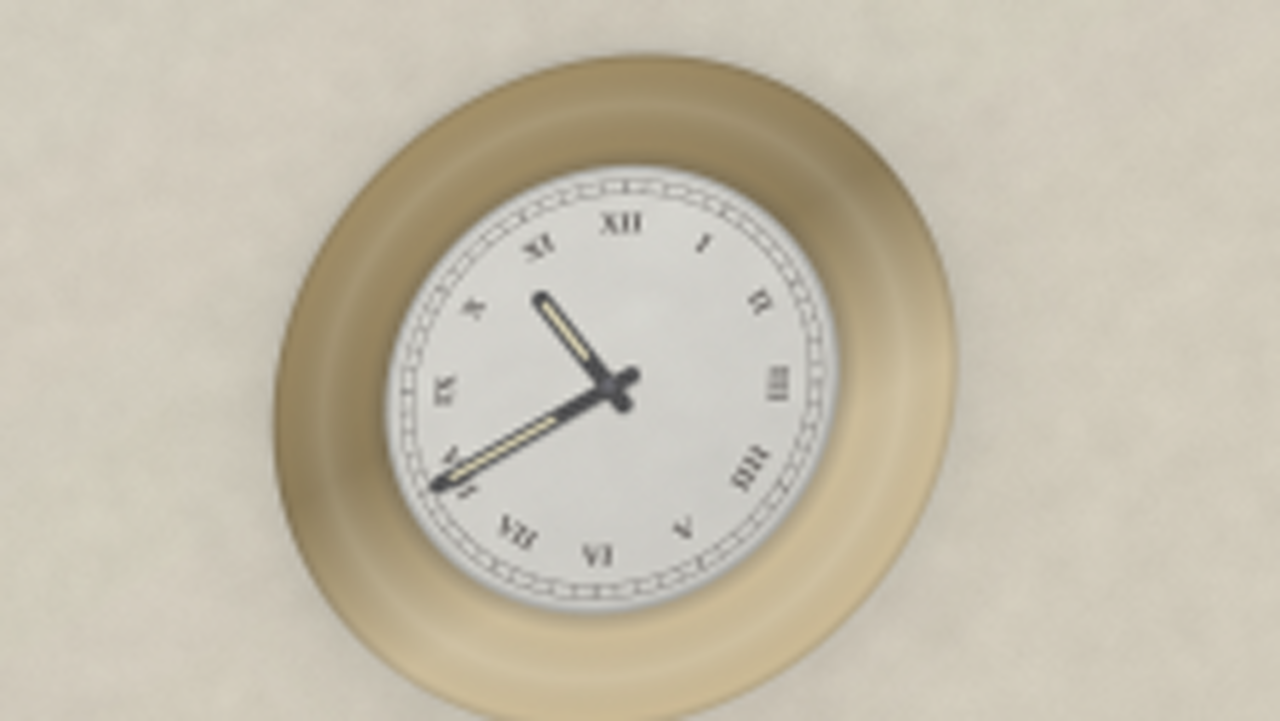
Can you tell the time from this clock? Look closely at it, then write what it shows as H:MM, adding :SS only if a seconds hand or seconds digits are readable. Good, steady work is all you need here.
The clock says 10:40
